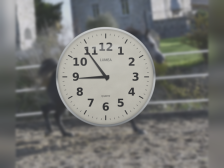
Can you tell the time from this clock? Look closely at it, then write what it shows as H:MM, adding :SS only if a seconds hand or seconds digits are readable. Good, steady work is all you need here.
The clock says 8:54
